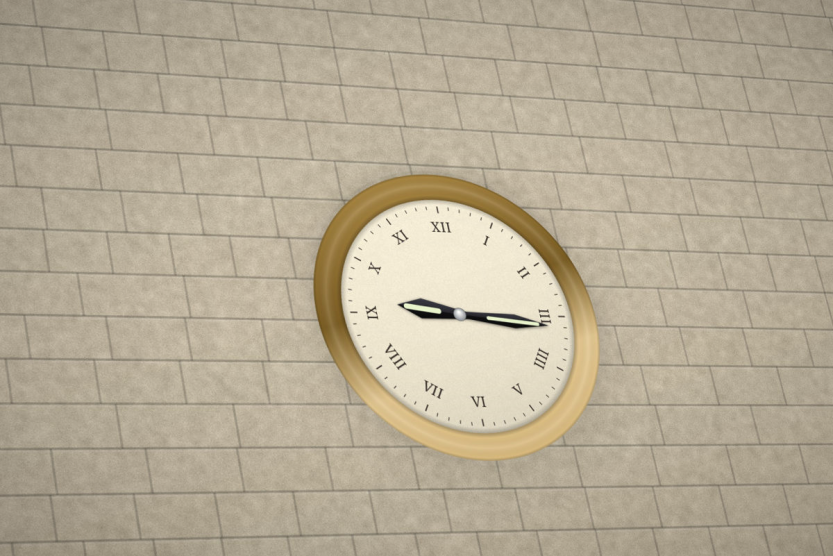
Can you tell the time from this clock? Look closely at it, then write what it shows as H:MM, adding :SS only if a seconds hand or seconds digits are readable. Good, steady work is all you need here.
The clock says 9:16
